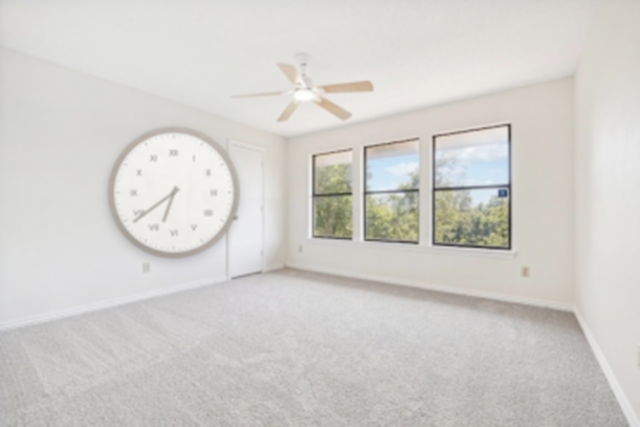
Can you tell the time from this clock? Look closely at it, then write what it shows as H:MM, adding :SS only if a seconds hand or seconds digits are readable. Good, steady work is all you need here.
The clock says 6:39
